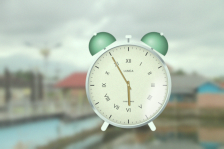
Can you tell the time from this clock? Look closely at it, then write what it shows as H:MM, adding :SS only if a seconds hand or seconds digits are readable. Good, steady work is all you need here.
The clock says 5:55
